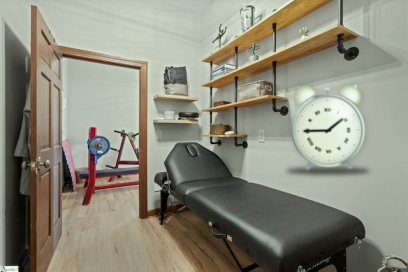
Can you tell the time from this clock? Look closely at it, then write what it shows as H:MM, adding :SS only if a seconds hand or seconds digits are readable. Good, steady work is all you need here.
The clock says 1:45
